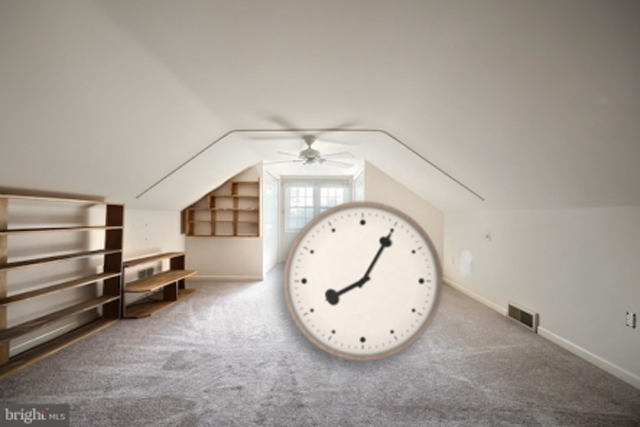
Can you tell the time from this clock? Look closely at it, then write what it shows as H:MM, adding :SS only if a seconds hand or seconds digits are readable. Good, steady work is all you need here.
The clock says 8:05
